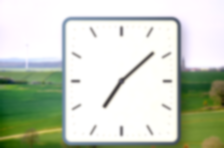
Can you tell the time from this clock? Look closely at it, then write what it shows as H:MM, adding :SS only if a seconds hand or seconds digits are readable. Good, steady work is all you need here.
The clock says 7:08
